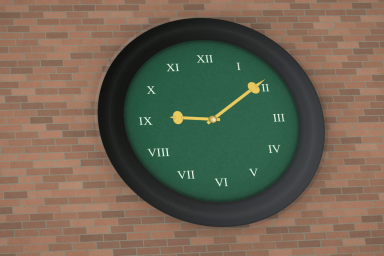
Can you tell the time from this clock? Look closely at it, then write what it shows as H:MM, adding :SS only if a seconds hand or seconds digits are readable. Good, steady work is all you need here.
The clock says 9:09
